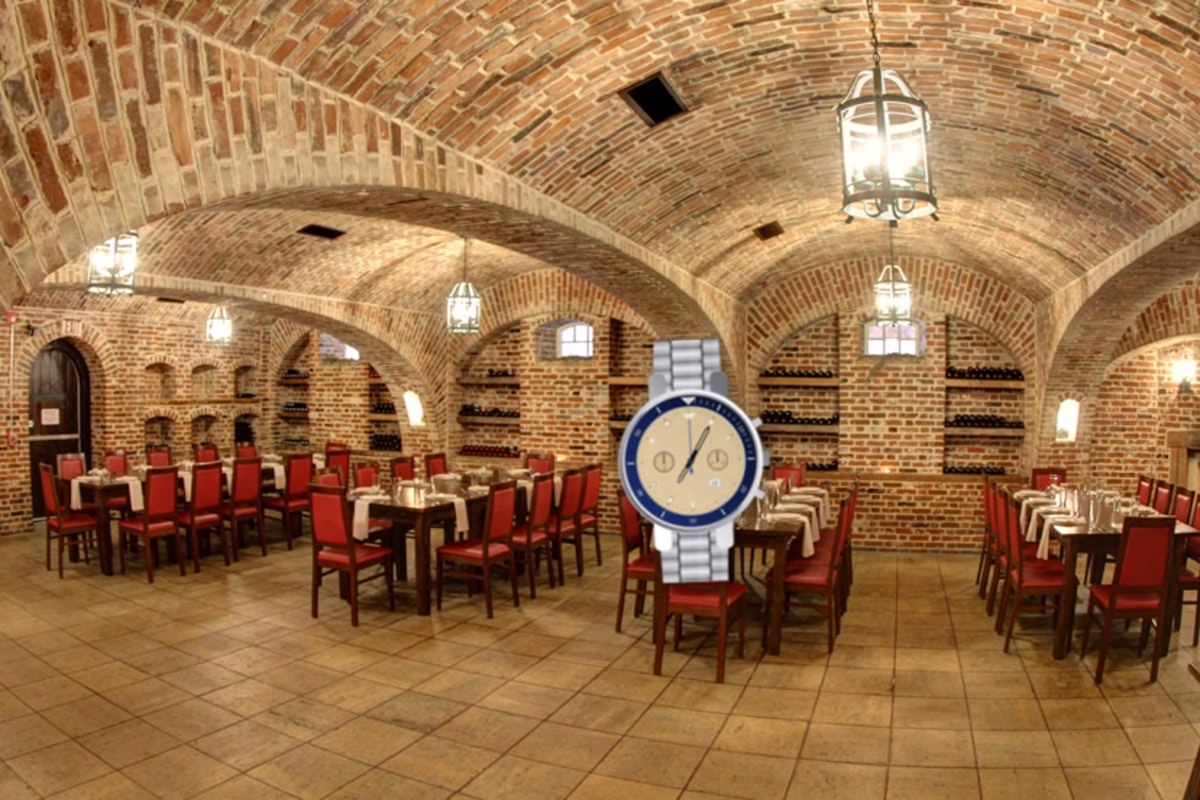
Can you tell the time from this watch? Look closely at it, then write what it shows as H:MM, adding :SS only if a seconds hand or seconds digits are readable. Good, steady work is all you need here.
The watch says 7:05
